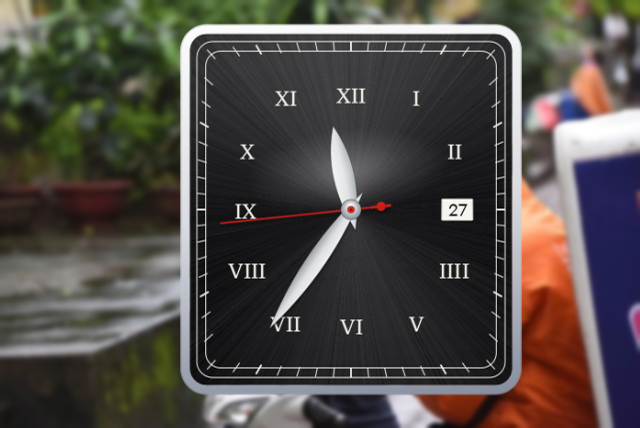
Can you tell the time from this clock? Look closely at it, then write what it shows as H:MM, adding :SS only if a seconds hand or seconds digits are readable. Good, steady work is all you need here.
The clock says 11:35:44
